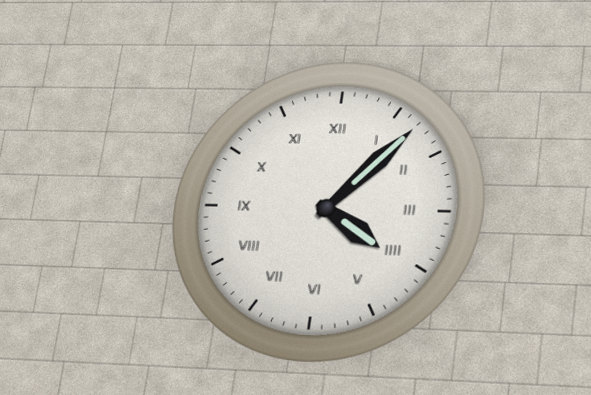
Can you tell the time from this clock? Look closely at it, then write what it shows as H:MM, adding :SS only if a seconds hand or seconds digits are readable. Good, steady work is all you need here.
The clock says 4:07
